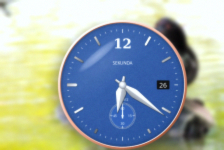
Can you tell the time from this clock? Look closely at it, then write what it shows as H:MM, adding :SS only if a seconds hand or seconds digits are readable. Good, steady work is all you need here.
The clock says 6:21
